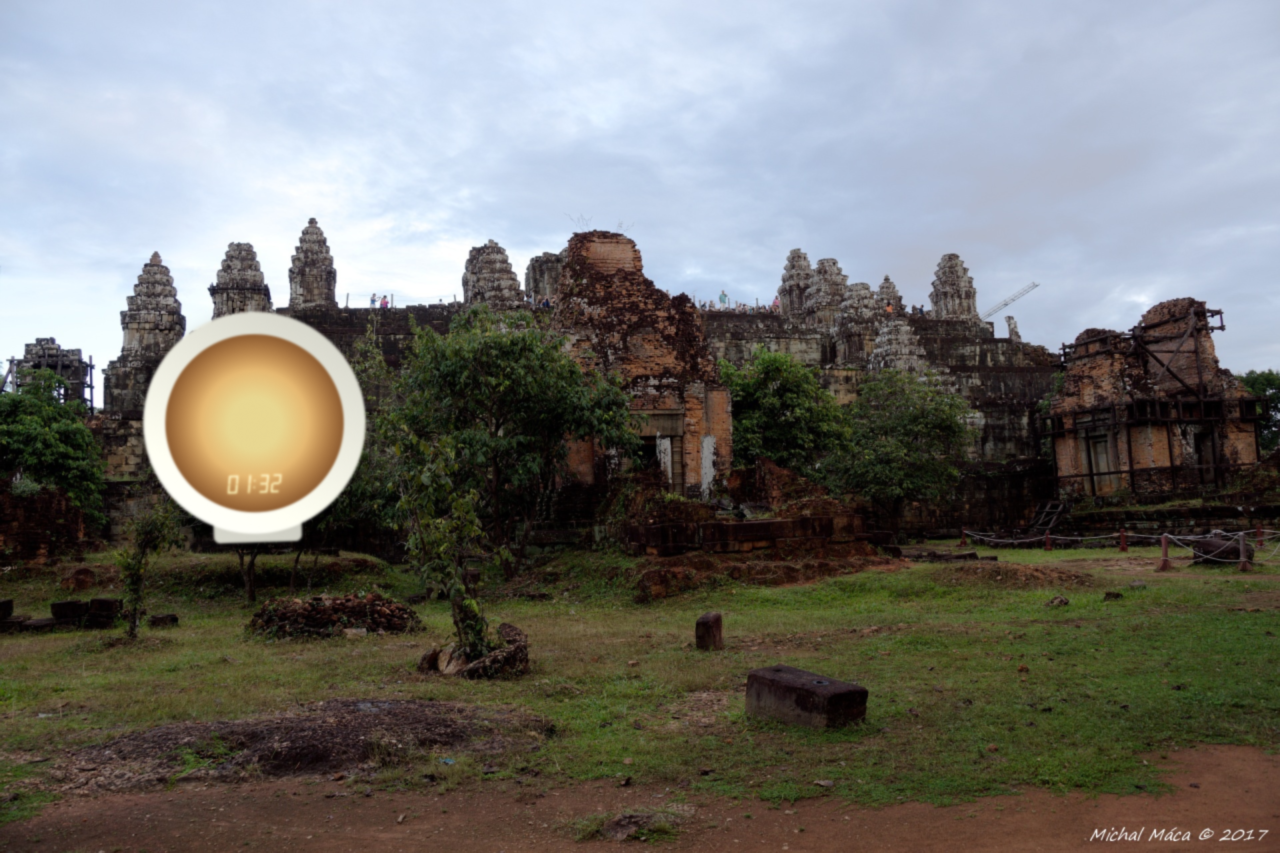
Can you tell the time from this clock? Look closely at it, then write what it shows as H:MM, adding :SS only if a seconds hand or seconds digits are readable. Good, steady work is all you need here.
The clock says 1:32
